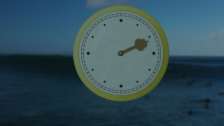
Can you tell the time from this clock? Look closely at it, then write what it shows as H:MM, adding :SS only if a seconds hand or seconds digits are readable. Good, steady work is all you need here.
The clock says 2:11
